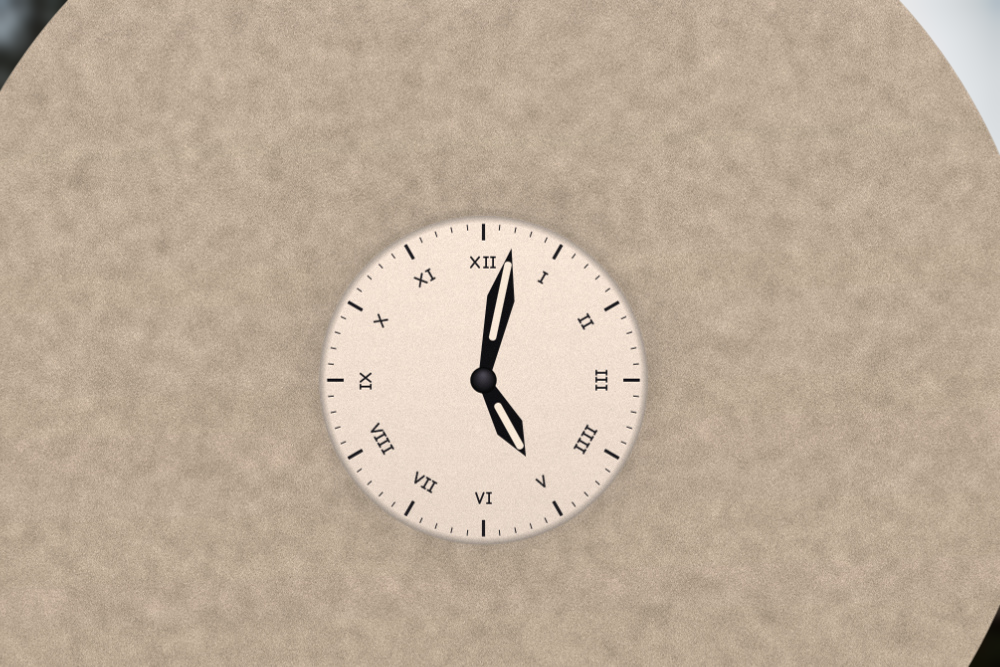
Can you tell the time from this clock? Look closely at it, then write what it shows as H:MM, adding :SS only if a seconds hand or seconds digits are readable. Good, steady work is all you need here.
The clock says 5:02
